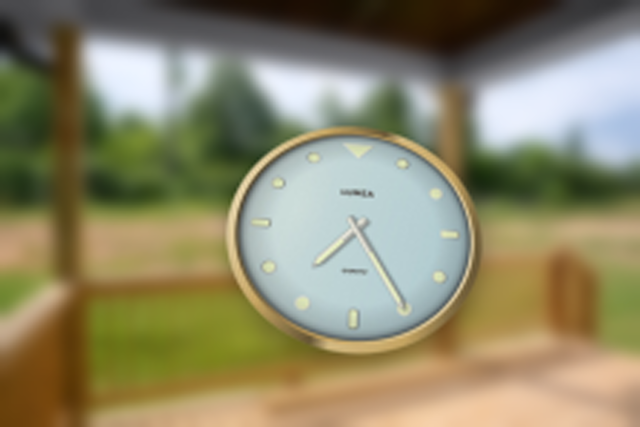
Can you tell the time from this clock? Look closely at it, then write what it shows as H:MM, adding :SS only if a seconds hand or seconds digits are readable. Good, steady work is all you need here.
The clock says 7:25
